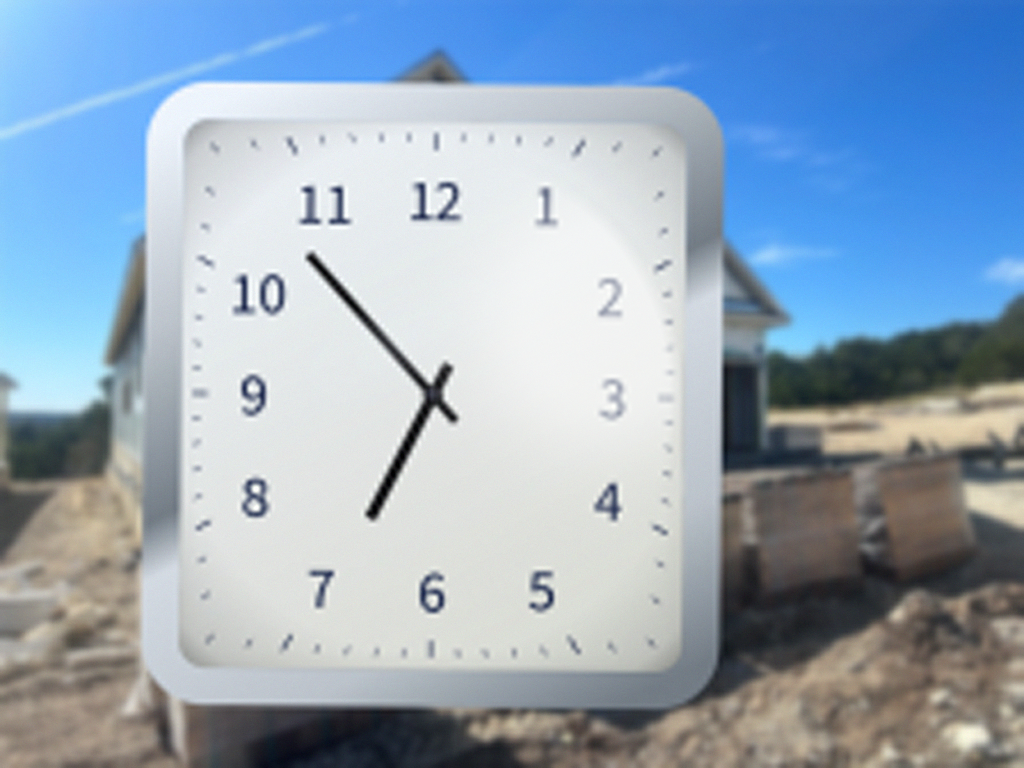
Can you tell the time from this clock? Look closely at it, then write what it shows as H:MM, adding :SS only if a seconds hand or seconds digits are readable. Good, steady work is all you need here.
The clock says 6:53
